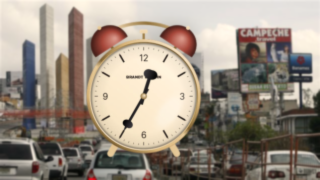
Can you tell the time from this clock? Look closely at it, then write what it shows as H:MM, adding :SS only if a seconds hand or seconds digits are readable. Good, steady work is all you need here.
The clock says 12:35
